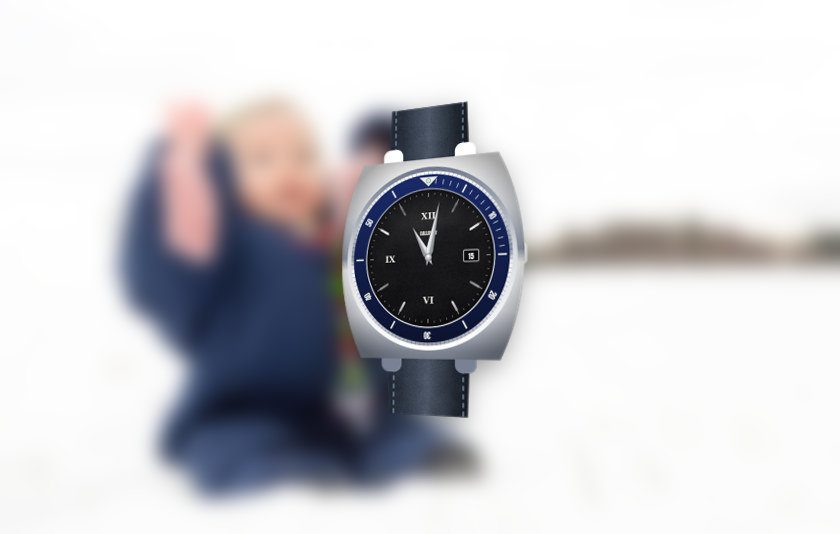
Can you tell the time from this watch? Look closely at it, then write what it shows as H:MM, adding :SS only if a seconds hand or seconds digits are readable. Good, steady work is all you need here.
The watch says 11:02
